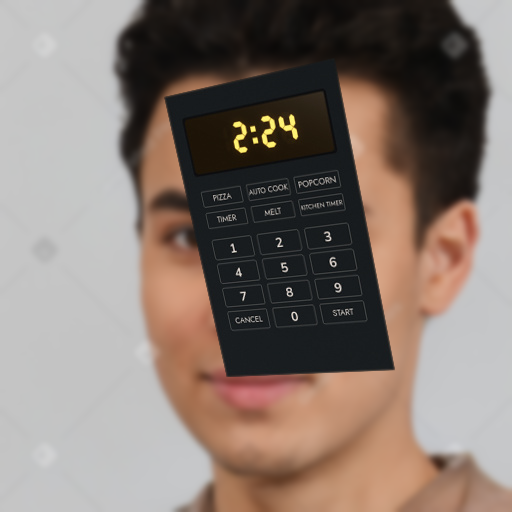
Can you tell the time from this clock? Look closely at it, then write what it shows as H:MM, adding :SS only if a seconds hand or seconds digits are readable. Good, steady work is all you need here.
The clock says 2:24
